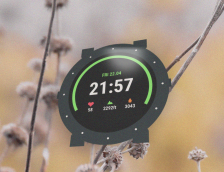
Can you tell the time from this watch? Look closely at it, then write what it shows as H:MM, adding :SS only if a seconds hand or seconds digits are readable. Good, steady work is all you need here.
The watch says 21:57
